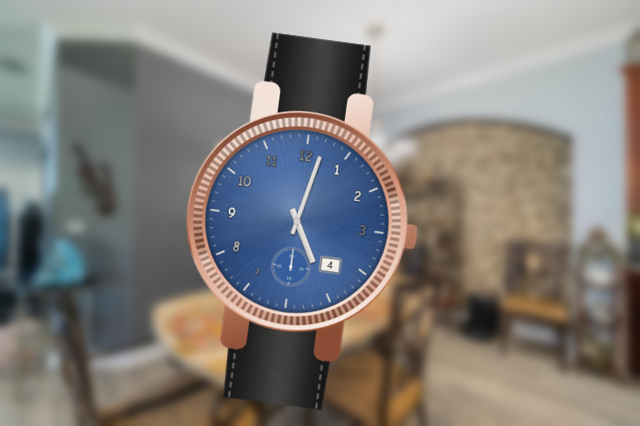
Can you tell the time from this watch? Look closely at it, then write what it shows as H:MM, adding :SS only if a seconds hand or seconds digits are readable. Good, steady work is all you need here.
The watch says 5:02
